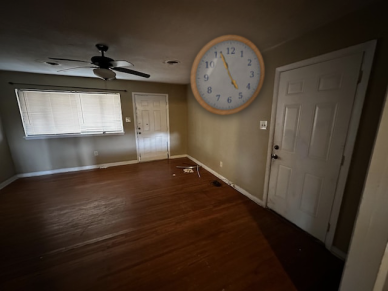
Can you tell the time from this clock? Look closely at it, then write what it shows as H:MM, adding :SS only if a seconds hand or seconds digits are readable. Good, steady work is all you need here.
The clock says 4:56
